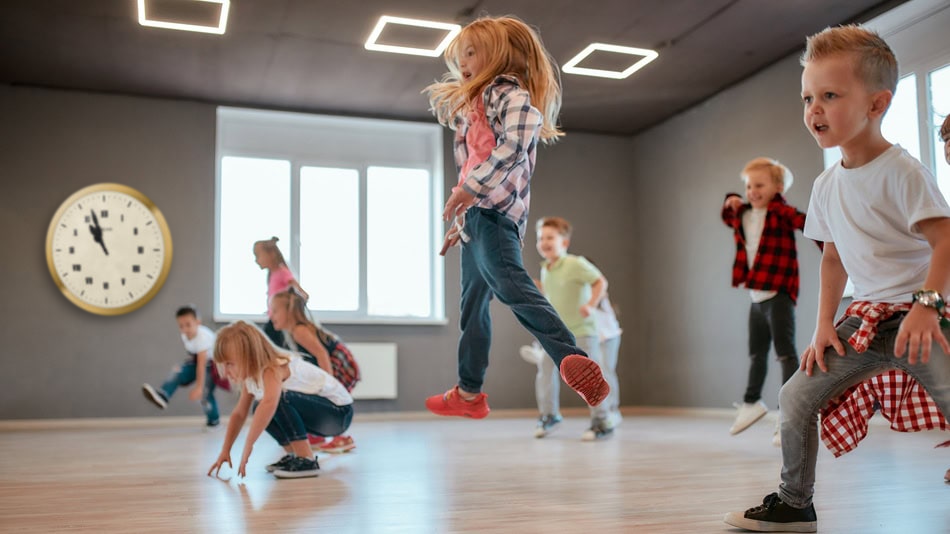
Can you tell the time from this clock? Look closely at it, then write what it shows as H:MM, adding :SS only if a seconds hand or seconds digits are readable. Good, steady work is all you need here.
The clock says 10:57
